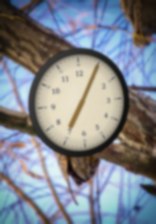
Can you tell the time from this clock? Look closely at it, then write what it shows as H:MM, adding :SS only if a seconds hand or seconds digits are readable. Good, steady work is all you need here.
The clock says 7:05
